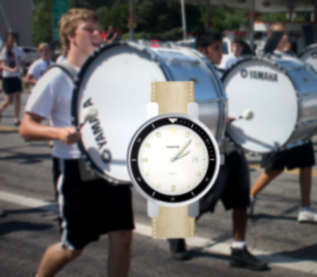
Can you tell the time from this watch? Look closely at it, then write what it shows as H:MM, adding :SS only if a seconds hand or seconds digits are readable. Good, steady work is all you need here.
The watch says 2:07
